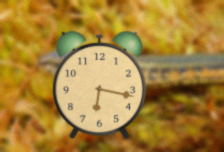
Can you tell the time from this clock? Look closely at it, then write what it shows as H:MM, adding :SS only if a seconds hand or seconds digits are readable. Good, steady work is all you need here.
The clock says 6:17
